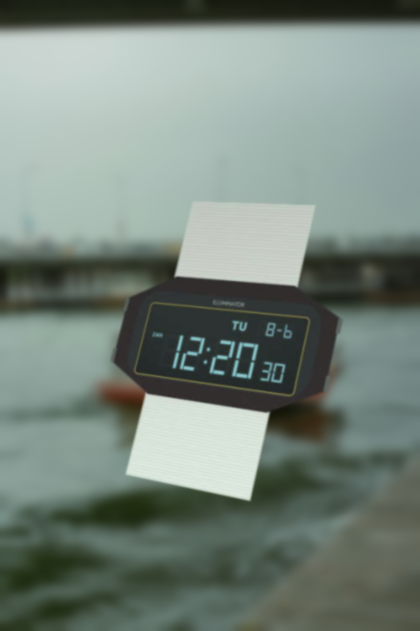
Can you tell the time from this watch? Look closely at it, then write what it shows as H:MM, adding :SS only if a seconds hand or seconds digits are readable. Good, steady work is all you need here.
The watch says 12:20:30
